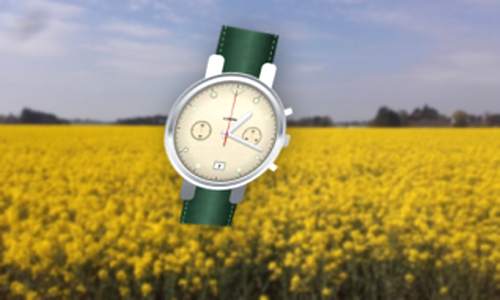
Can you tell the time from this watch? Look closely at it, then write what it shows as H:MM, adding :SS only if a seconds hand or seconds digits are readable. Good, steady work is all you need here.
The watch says 1:18
